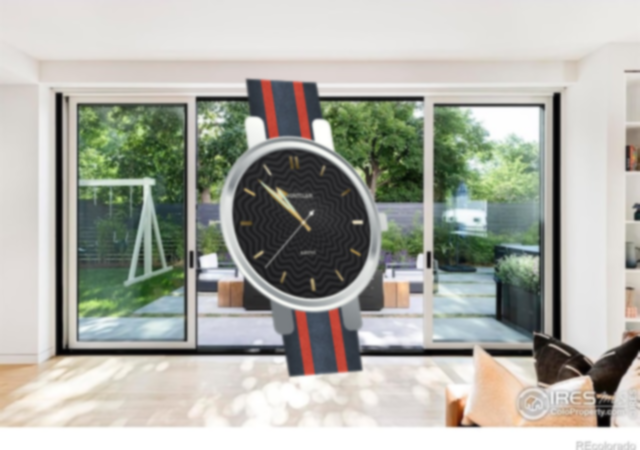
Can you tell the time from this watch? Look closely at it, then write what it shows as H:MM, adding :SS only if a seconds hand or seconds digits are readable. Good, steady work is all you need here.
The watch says 10:52:38
